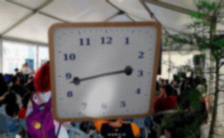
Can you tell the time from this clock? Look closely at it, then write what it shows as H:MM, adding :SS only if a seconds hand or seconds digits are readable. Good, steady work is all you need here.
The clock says 2:43
